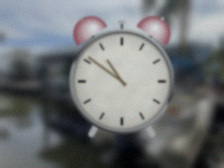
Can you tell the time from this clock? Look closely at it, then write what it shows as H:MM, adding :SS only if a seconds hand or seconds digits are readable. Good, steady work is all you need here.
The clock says 10:51
